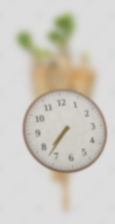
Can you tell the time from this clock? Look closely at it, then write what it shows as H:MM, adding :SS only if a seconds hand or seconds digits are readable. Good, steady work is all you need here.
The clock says 7:37
